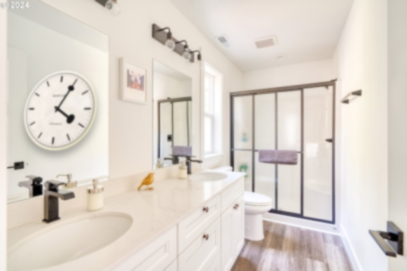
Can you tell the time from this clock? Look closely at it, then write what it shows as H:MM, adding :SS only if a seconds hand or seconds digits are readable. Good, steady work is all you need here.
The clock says 4:05
